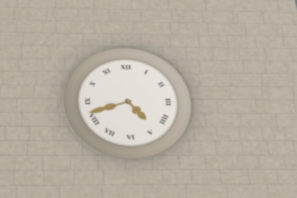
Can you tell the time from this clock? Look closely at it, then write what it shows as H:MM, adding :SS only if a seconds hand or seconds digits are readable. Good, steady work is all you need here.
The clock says 4:42
